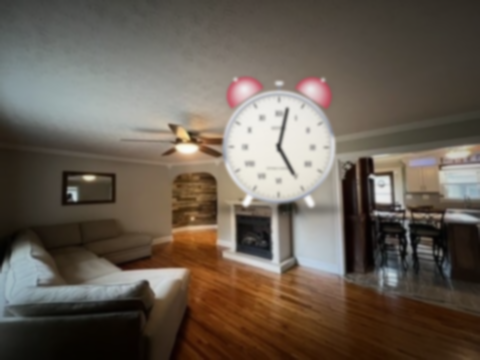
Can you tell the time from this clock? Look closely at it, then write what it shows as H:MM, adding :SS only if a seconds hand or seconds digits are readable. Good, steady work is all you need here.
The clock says 5:02
